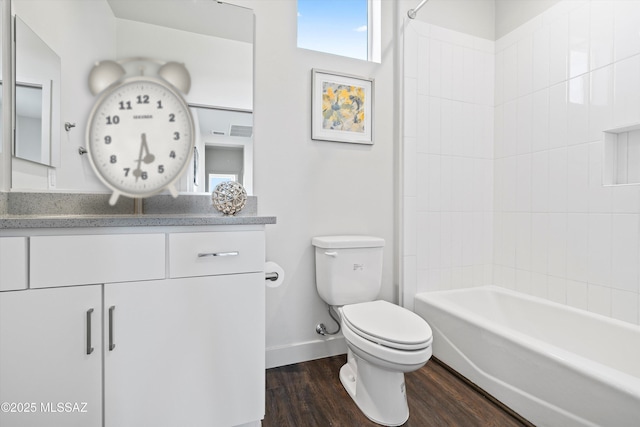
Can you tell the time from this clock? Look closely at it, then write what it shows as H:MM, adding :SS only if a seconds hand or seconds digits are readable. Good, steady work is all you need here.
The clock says 5:32
